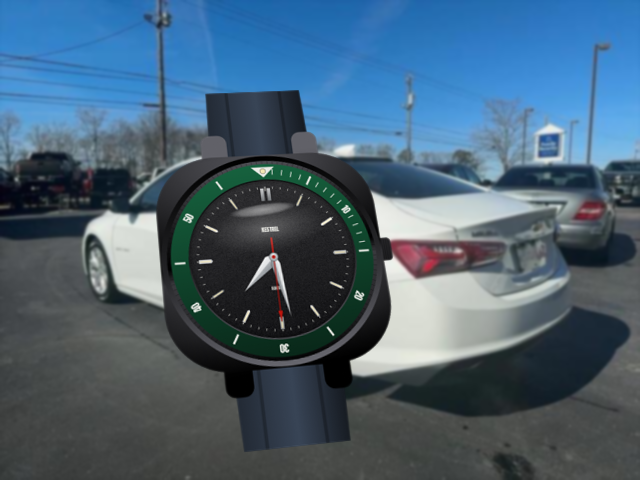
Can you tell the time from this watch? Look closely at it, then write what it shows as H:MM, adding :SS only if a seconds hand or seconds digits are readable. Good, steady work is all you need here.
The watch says 7:28:30
